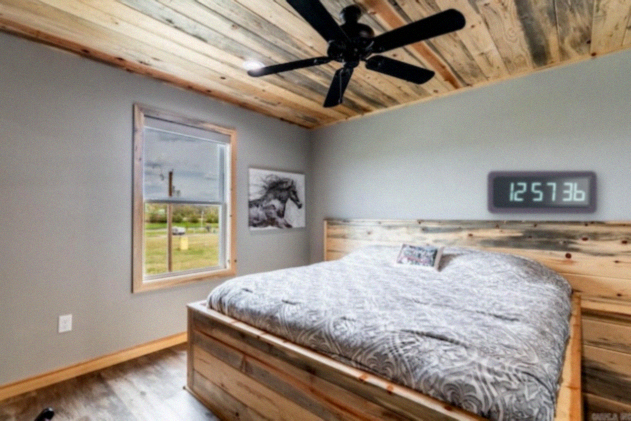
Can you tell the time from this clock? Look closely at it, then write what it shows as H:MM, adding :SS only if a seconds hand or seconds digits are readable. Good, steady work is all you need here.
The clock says 12:57:36
